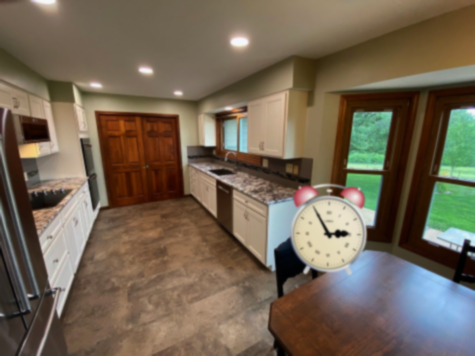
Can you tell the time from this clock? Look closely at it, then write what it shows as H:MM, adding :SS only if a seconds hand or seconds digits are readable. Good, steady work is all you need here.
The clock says 2:55
